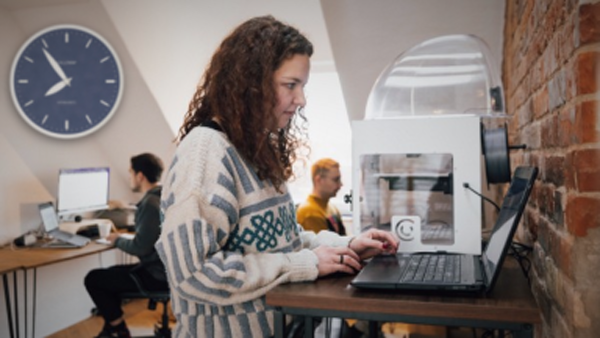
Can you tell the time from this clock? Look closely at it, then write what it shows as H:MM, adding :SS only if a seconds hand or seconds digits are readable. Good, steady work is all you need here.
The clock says 7:54
